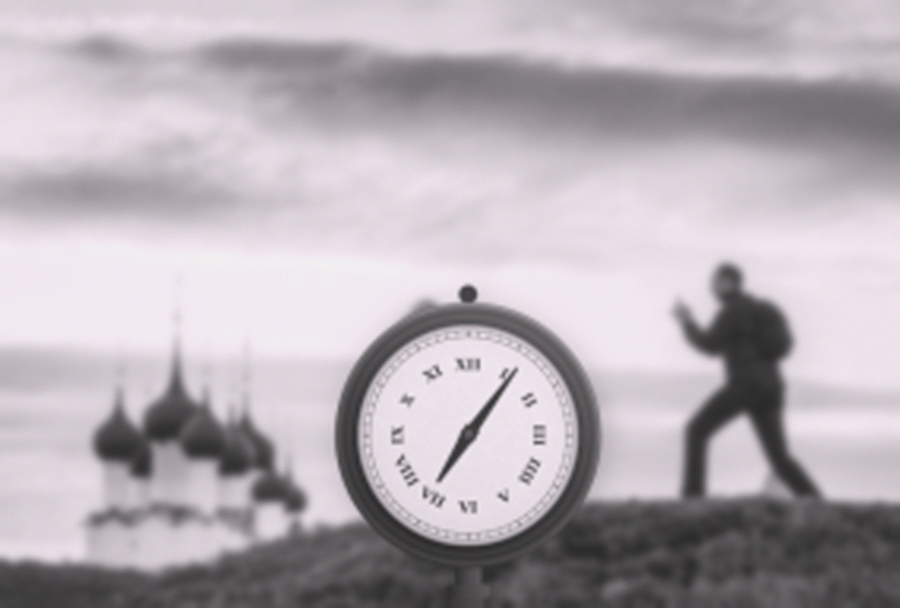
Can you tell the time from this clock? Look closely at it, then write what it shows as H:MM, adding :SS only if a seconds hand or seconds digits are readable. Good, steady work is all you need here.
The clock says 7:06
